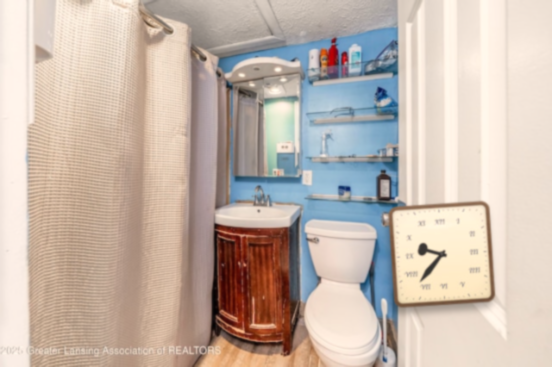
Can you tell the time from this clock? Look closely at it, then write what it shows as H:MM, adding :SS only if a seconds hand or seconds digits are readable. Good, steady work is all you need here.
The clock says 9:37
